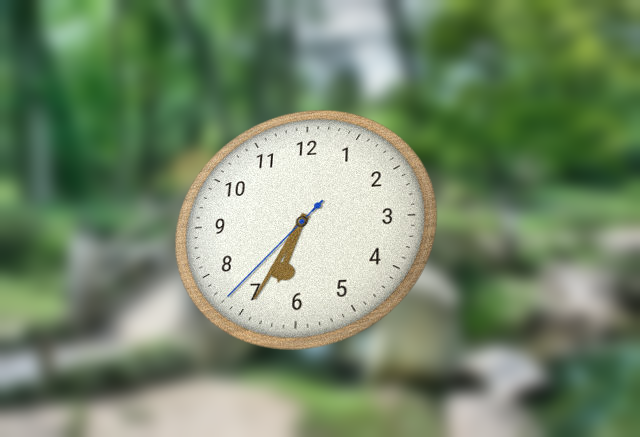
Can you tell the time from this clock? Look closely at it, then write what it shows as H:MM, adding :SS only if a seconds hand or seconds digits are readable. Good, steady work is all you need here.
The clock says 6:34:37
